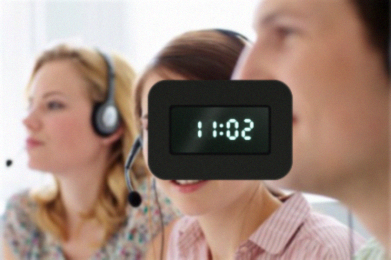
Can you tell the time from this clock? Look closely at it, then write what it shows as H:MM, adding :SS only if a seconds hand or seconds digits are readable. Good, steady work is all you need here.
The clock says 11:02
